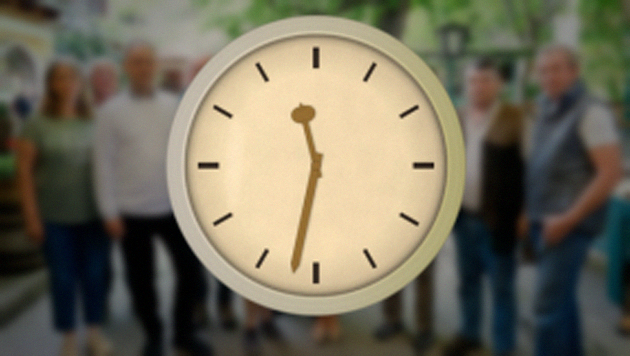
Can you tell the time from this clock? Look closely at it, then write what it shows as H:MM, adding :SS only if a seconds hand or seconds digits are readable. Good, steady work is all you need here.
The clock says 11:32
